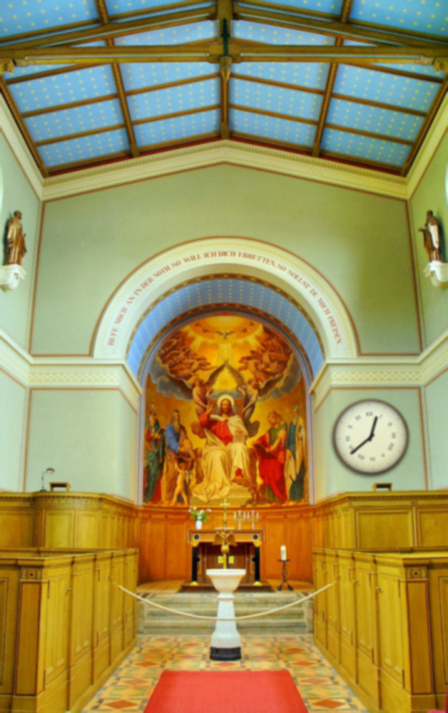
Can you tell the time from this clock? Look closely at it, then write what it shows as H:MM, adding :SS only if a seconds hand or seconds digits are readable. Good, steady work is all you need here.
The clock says 12:39
